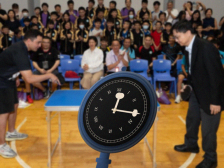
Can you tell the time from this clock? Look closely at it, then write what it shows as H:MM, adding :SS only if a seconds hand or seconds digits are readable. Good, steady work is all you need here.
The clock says 12:16
